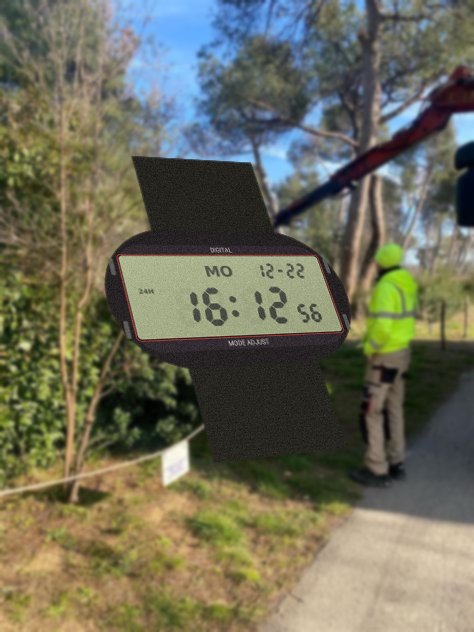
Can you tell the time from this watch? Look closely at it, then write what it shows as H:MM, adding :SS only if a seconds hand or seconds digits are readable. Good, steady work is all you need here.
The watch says 16:12:56
